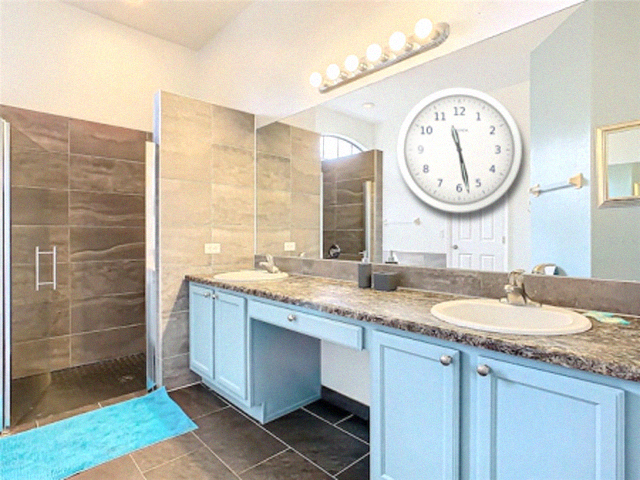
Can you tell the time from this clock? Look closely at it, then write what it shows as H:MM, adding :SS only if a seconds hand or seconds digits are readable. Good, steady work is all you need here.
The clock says 11:28
